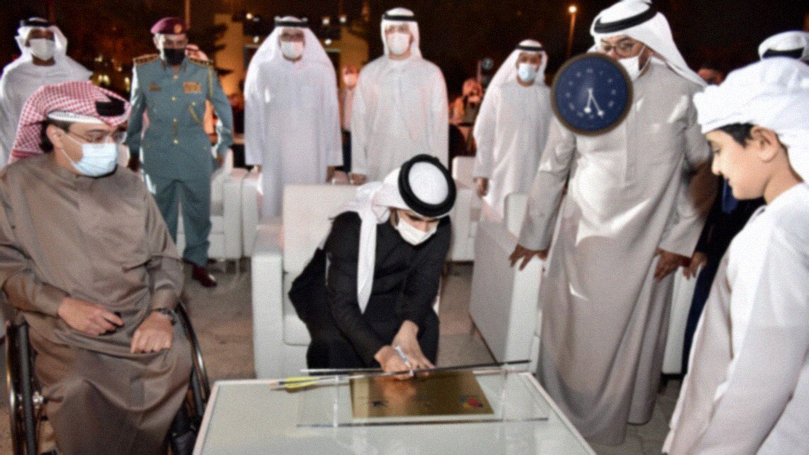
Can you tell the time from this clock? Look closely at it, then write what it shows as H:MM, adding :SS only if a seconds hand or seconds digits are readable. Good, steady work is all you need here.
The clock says 6:26
